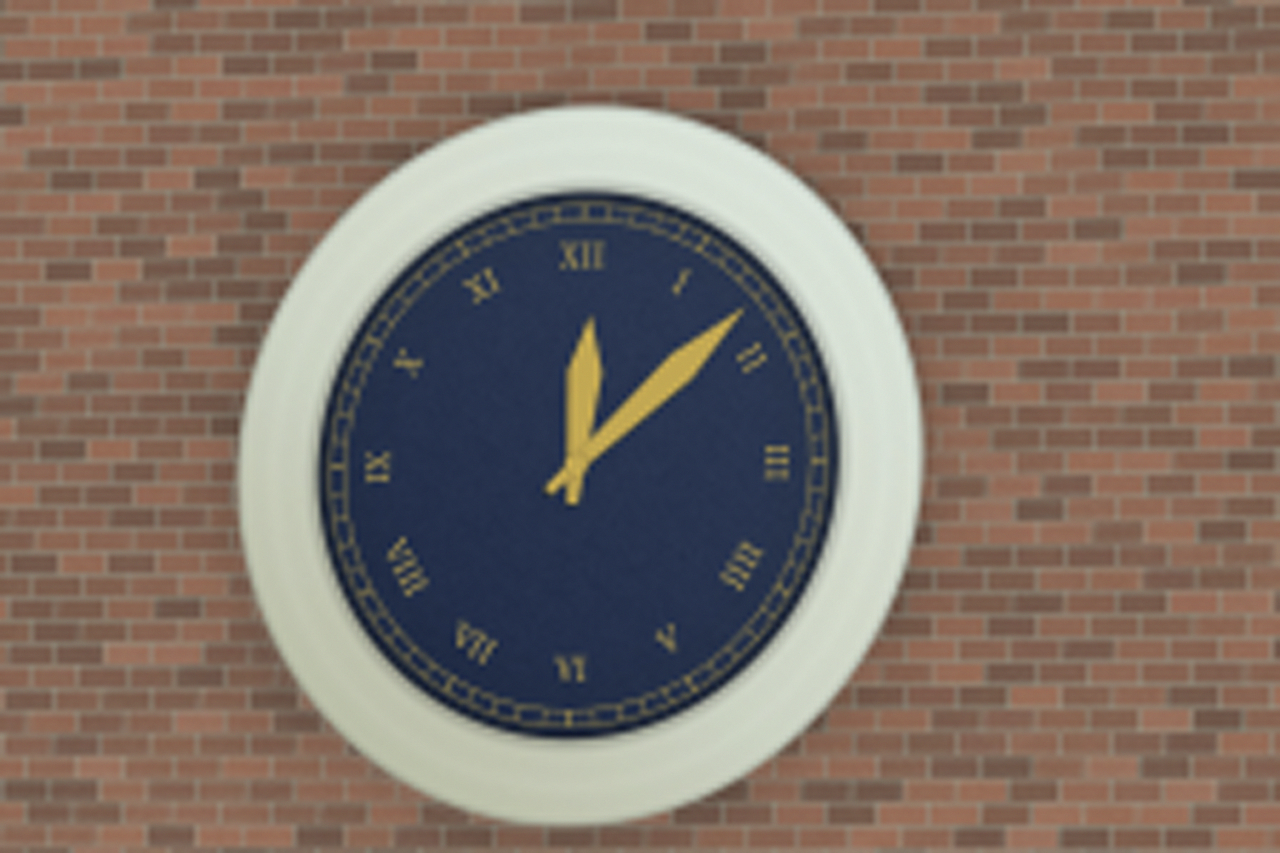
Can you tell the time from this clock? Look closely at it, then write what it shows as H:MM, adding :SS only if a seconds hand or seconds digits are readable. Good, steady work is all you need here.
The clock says 12:08
